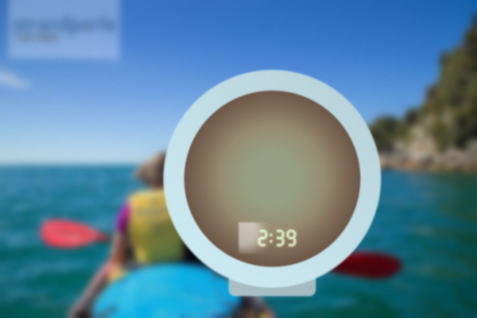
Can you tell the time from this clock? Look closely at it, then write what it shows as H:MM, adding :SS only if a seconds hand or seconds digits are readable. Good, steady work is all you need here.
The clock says 2:39
